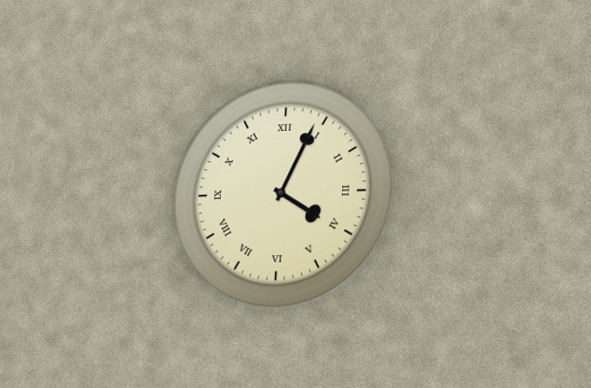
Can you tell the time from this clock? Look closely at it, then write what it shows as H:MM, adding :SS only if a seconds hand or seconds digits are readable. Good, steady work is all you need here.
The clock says 4:04
